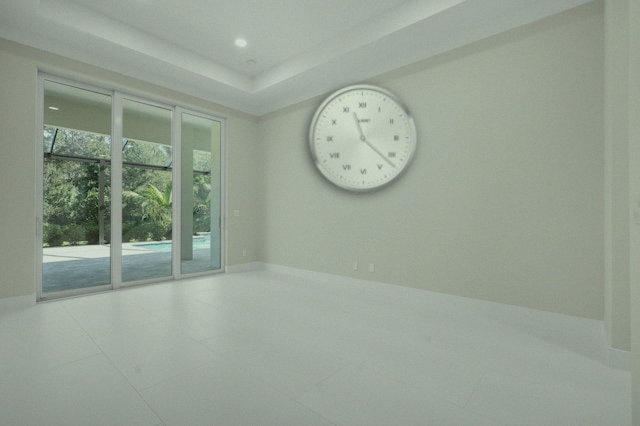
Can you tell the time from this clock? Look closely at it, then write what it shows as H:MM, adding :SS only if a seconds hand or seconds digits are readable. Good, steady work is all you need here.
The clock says 11:22
